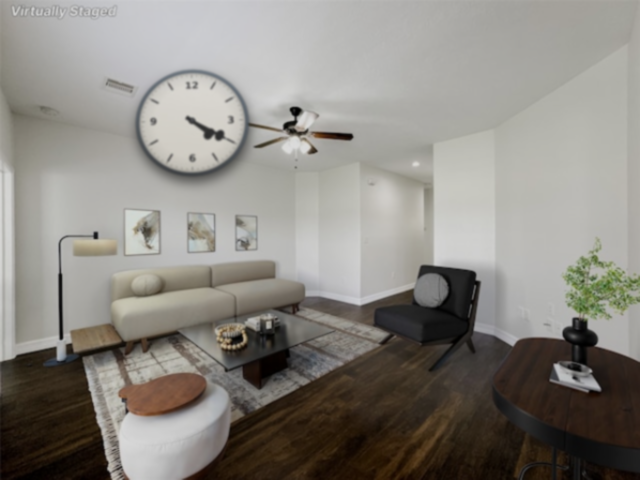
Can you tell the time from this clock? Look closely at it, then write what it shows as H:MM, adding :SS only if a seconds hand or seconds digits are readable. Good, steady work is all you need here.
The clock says 4:20
